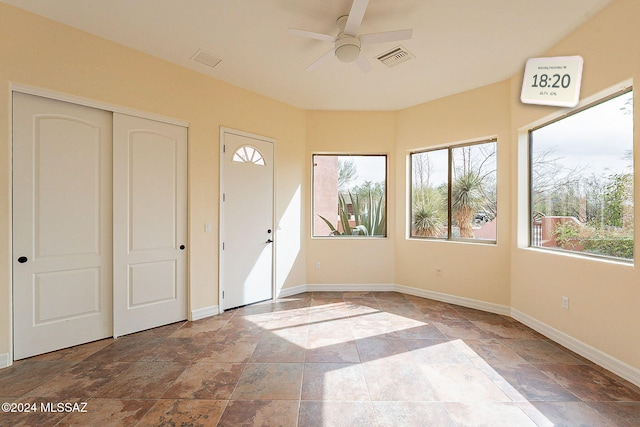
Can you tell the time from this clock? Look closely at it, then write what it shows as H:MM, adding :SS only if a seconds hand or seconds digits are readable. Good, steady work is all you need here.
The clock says 18:20
